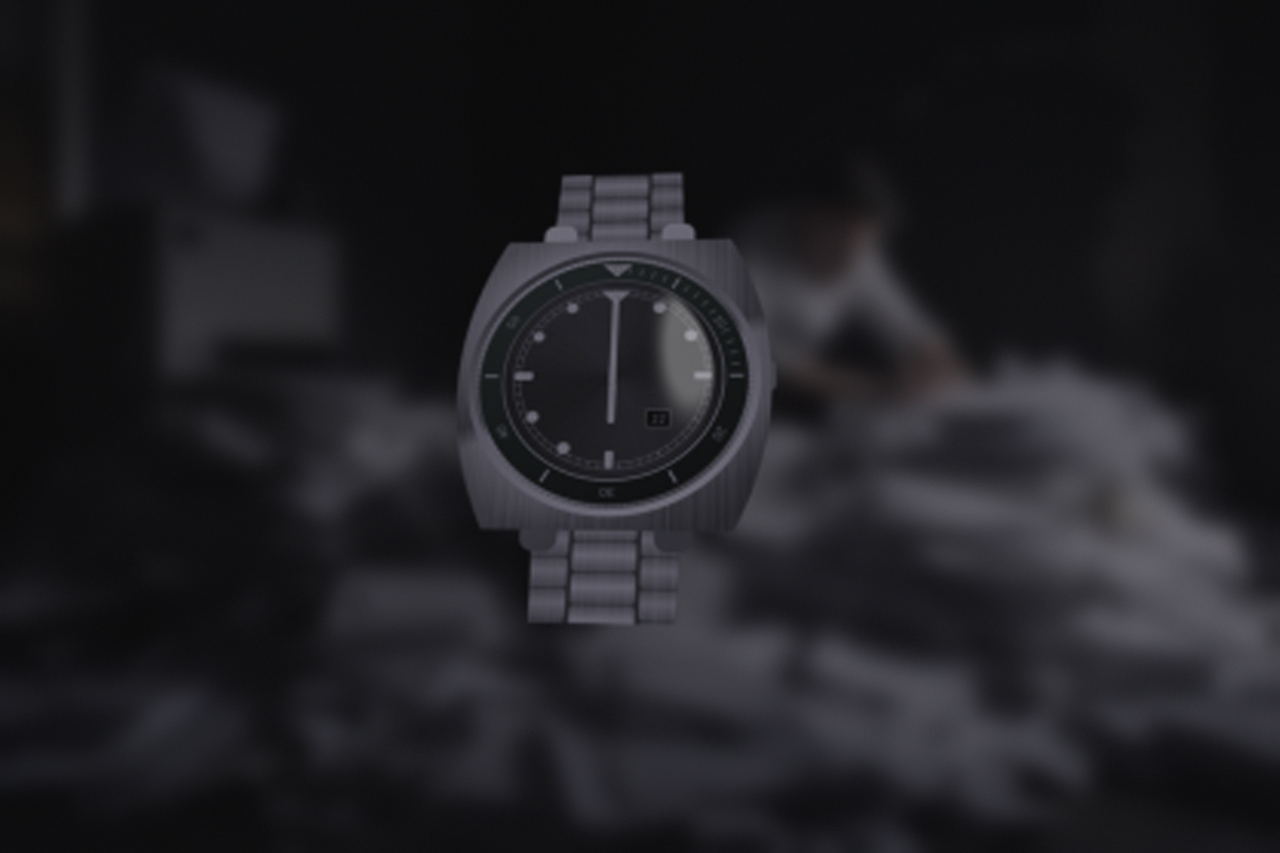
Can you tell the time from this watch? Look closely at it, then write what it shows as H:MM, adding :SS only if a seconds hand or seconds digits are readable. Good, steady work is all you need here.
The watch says 6:00
